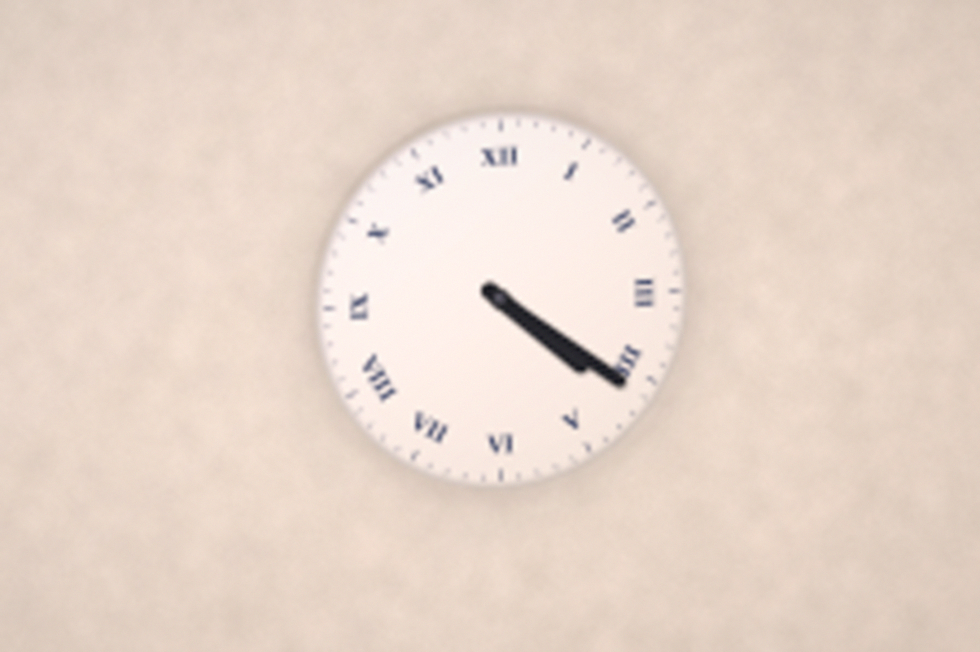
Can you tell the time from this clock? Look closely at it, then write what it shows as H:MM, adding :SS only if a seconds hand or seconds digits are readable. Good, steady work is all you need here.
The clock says 4:21
